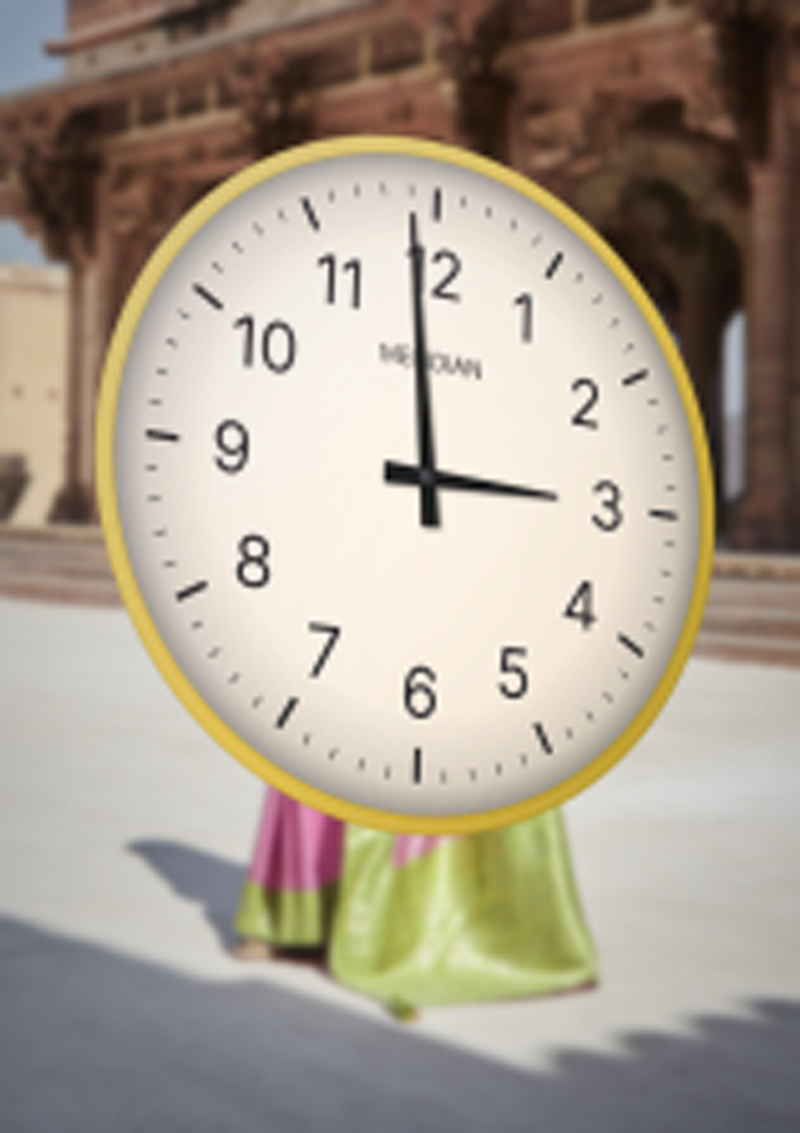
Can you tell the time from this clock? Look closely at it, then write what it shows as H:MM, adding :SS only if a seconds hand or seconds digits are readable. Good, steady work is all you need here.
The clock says 2:59
